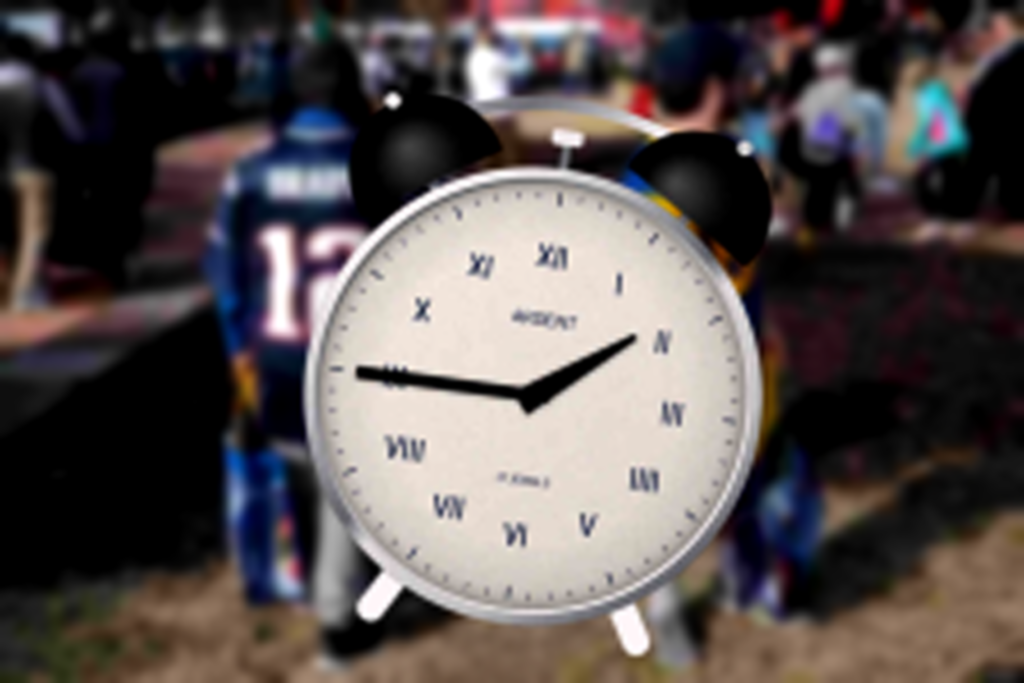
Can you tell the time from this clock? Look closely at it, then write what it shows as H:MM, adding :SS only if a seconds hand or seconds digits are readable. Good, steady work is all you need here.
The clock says 1:45
